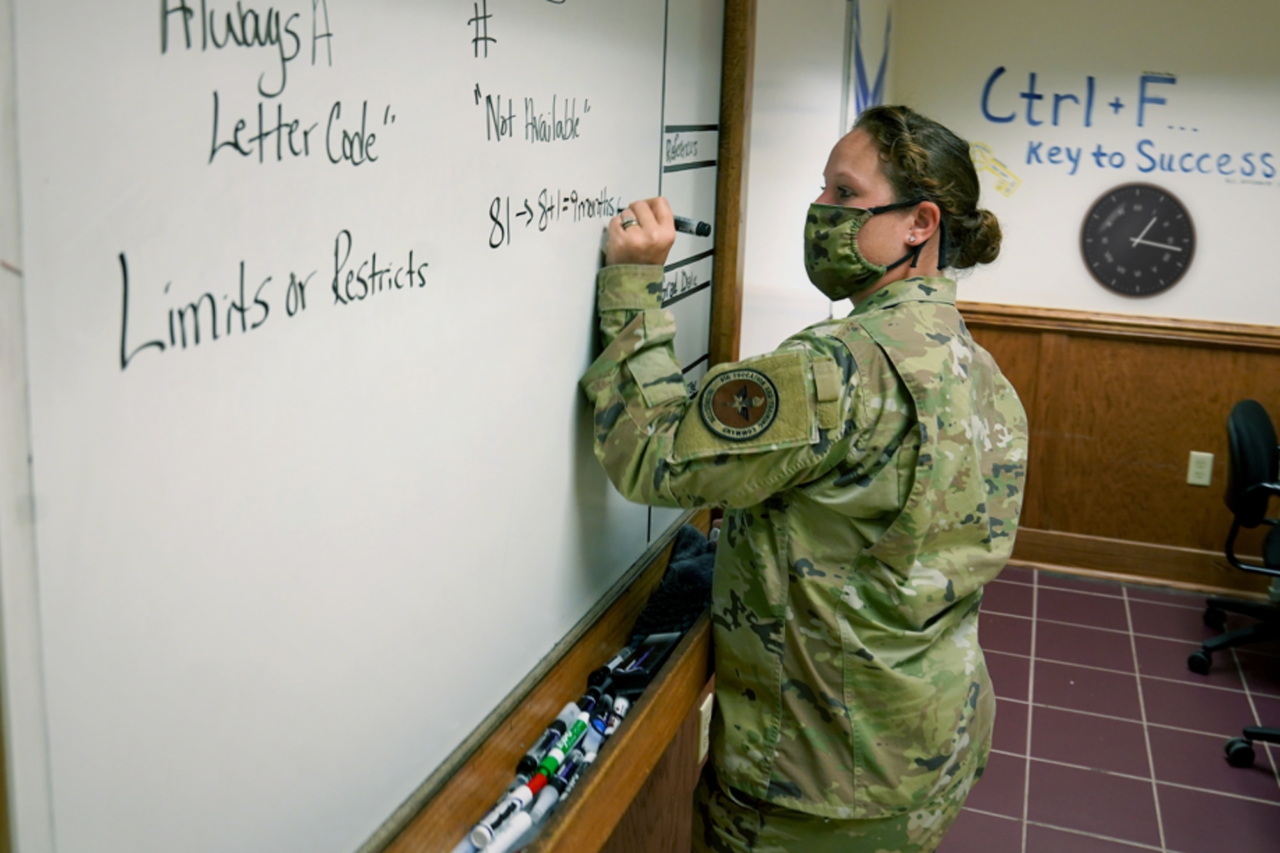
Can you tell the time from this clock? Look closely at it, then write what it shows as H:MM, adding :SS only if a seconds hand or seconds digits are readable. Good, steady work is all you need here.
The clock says 1:17
